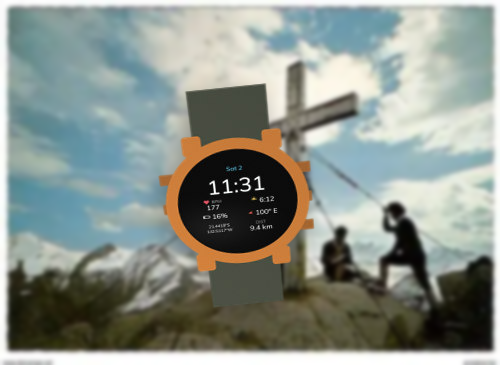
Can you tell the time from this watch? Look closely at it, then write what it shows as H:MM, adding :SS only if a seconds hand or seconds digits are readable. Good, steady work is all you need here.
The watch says 11:31
